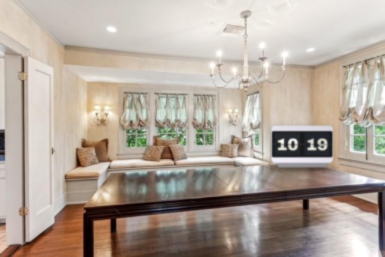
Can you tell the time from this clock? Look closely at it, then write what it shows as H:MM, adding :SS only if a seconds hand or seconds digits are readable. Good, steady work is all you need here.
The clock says 10:19
